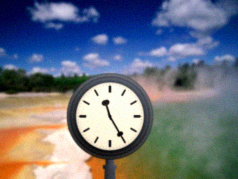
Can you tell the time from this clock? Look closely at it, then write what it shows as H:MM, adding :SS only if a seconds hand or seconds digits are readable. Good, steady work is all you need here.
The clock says 11:25
